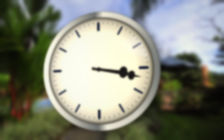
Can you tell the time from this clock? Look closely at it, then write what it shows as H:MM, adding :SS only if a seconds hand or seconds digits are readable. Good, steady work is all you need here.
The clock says 3:17
